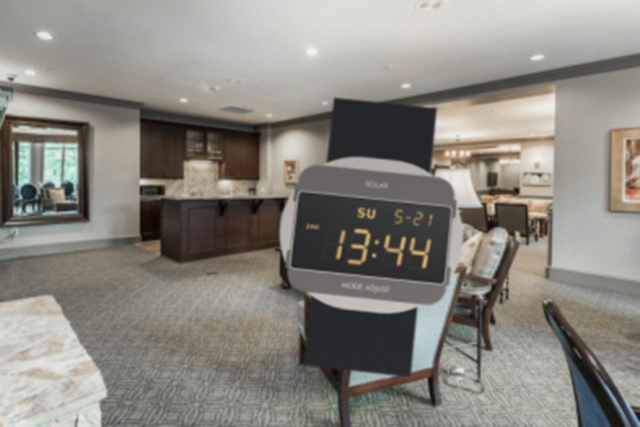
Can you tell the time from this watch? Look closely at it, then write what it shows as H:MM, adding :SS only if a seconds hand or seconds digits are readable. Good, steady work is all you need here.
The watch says 13:44
